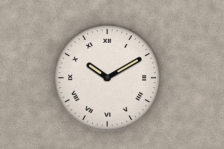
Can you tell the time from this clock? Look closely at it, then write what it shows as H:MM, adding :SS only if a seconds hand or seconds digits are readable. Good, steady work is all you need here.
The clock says 10:10
